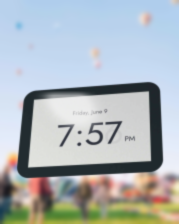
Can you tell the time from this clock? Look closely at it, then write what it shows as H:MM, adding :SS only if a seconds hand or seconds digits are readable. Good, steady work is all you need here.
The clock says 7:57
